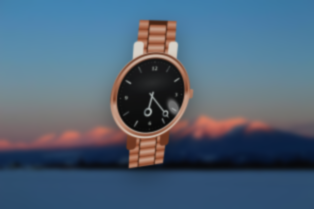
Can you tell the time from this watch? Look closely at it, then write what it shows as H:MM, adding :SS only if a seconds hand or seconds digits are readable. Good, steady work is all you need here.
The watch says 6:23
